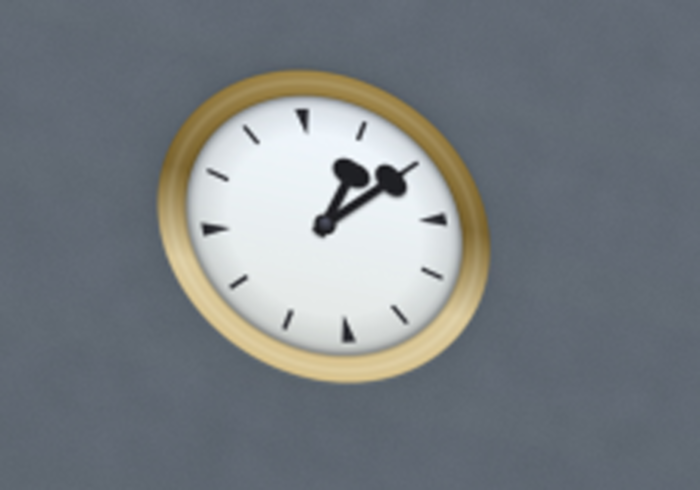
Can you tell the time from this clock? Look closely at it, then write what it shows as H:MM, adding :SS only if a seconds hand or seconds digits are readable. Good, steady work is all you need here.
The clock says 1:10
